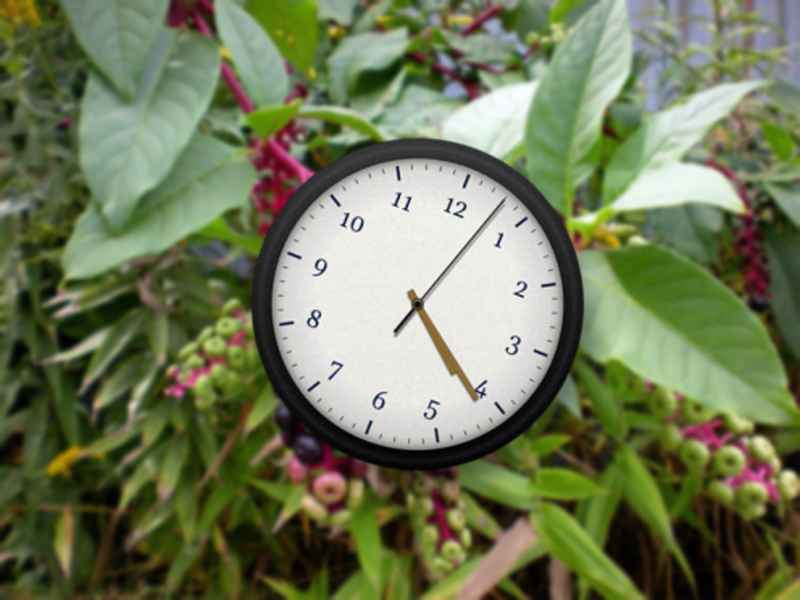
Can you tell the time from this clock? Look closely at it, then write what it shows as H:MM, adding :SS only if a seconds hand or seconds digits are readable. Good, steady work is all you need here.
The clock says 4:21:03
